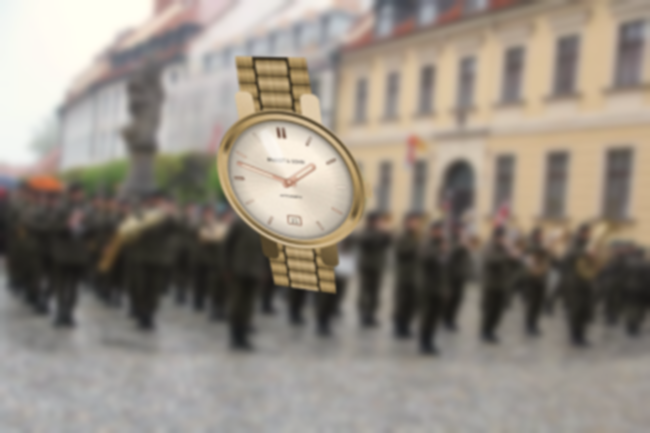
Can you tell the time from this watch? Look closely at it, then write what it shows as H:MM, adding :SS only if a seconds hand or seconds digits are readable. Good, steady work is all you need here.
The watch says 1:48
